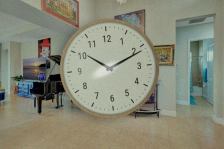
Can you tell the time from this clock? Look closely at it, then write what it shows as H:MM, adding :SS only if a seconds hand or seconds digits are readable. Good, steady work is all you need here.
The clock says 10:11
